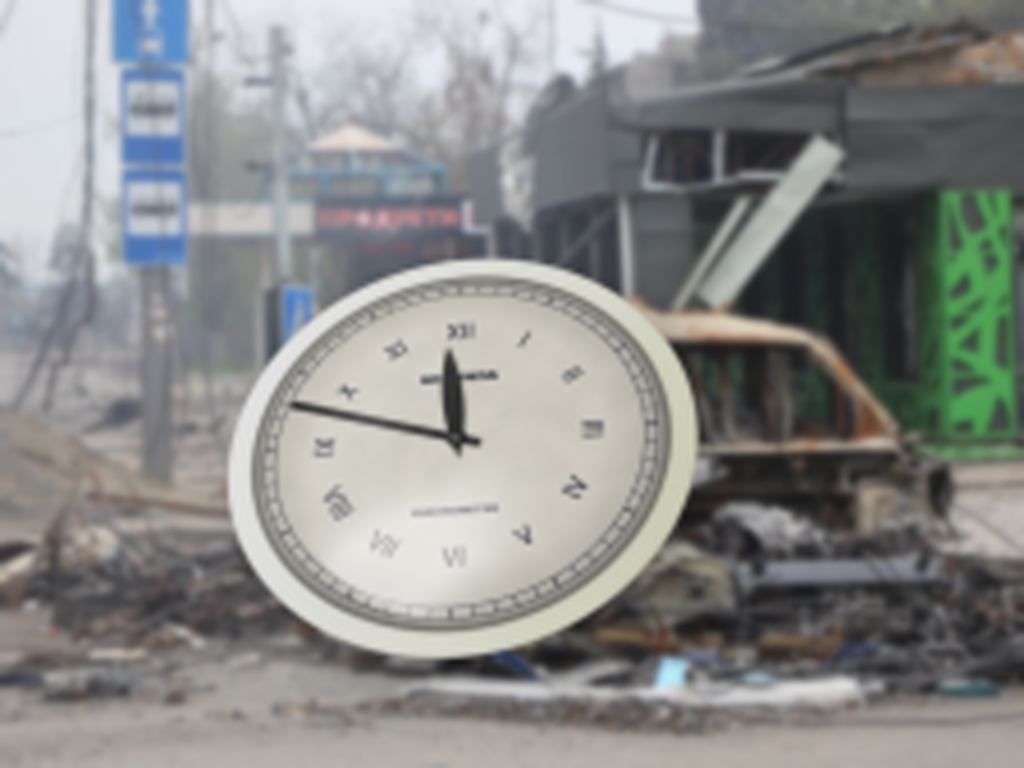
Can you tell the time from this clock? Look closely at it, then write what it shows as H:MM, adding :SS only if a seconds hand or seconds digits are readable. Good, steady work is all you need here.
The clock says 11:48
